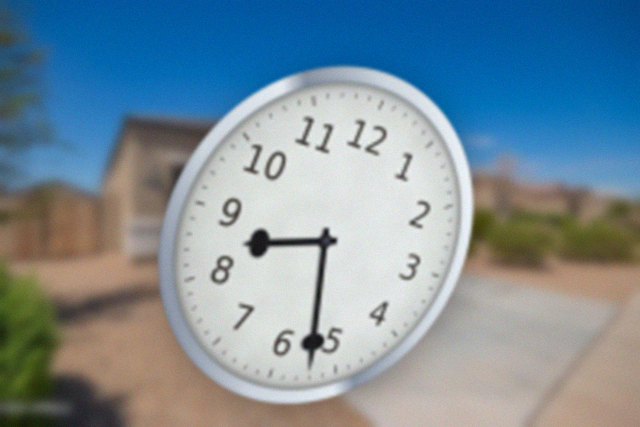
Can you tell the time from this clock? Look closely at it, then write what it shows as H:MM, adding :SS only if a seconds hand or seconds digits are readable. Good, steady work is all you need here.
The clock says 8:27
